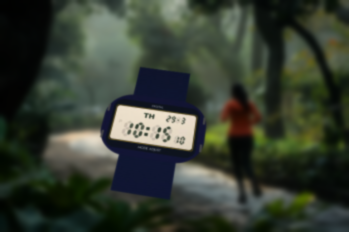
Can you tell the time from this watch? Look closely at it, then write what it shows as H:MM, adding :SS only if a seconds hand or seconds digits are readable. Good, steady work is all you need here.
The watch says 10:15
